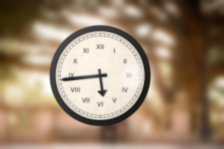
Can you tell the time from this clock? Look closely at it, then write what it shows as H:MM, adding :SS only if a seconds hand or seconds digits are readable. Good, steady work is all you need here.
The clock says 5:44
